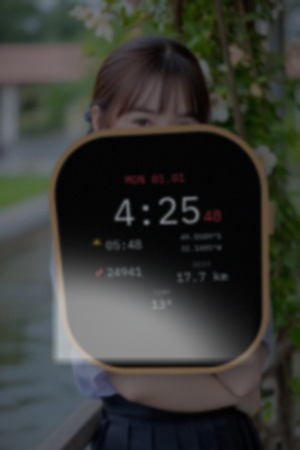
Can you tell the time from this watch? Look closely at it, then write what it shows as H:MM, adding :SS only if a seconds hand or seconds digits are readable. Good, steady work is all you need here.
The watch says 4:25
